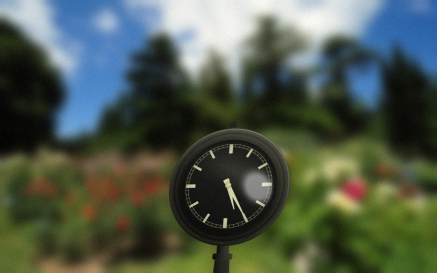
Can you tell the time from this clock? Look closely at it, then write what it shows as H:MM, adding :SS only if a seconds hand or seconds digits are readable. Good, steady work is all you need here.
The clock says 5:25
